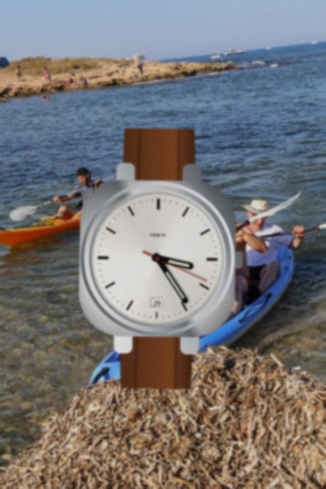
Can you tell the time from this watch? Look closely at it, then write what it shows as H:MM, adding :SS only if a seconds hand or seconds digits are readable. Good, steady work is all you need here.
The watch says 3:24:19
